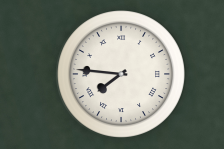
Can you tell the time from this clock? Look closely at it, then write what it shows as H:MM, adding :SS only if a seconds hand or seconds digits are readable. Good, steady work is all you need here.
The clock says 7:46
